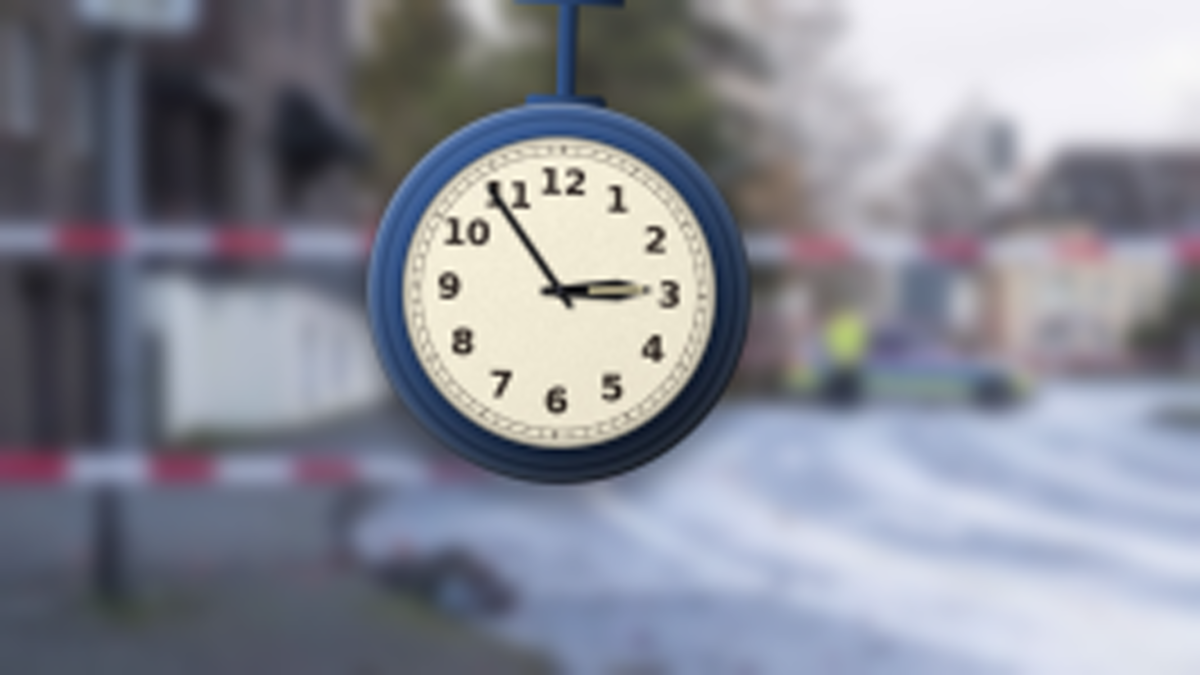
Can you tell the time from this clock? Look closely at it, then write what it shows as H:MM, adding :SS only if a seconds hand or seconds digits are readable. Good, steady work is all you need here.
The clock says 2:54
